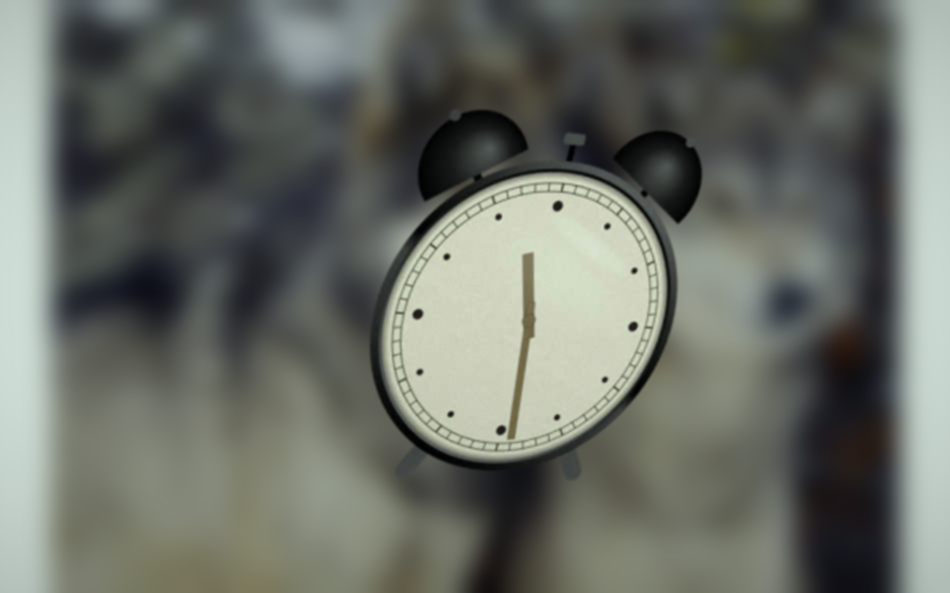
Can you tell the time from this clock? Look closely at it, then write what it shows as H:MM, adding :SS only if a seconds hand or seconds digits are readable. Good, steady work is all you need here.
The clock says 11:29
